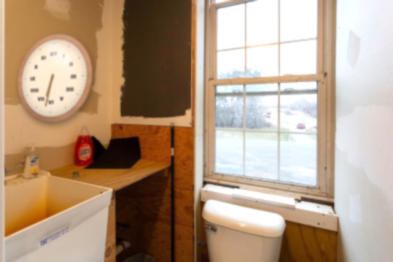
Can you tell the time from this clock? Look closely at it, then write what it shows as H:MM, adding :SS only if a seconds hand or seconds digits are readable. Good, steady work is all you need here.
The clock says 6:32
